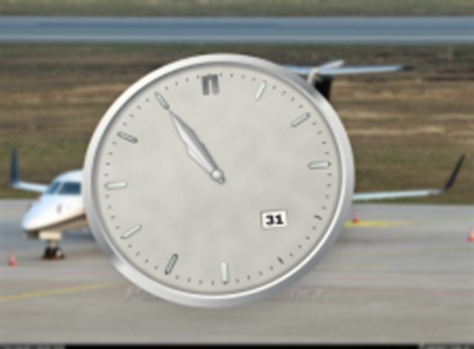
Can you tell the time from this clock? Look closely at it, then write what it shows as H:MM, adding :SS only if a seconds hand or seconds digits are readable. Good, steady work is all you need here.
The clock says 10:55
